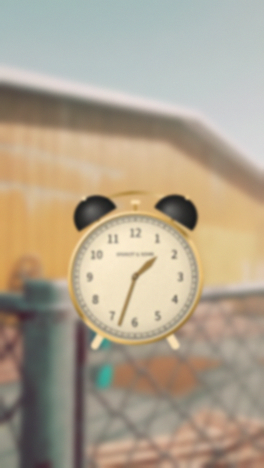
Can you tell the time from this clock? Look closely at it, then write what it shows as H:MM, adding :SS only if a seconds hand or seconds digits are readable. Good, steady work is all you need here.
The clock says 1:33
